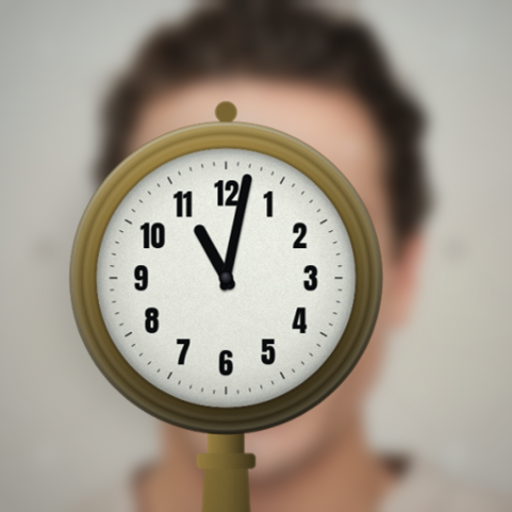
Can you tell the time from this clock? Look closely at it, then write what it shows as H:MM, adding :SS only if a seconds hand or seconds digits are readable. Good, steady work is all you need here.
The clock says 11:02
